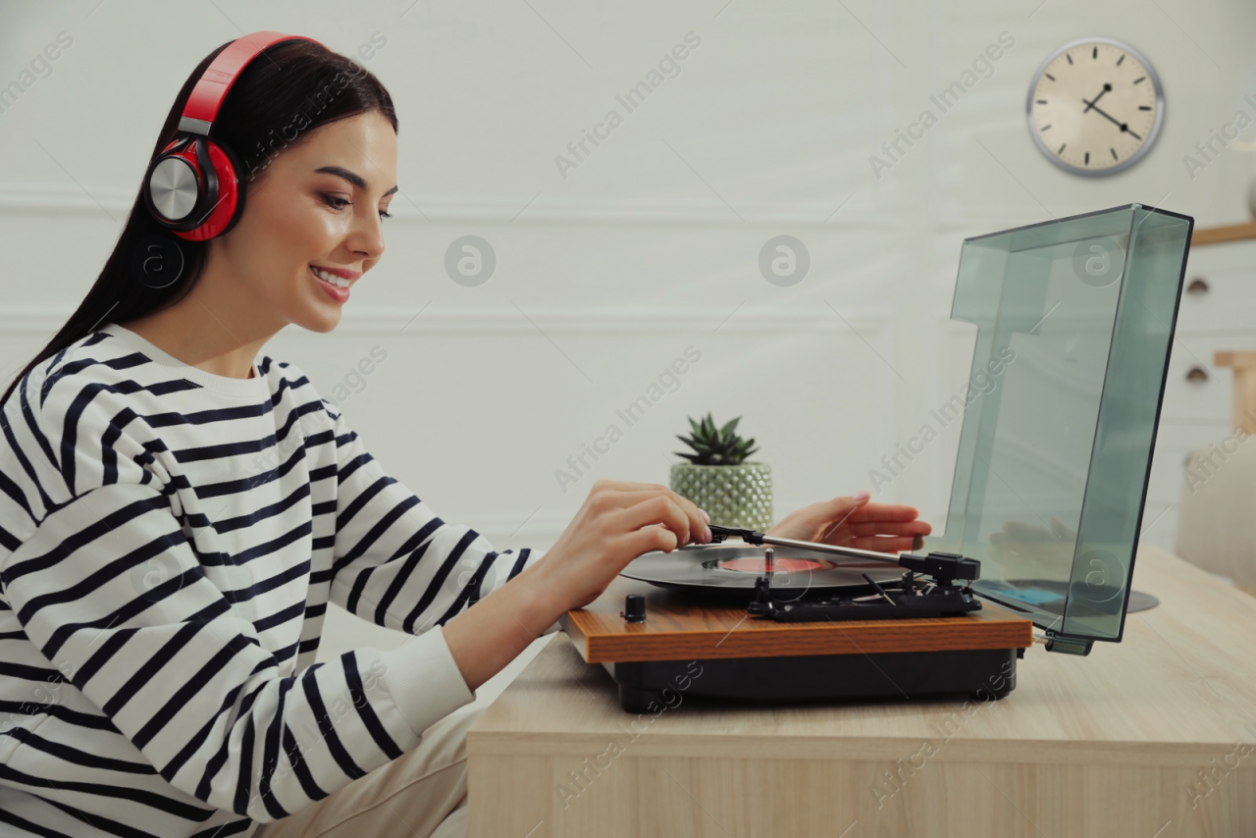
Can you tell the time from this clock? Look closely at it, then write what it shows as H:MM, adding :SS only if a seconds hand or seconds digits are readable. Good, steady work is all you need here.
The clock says 1:20
